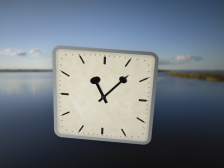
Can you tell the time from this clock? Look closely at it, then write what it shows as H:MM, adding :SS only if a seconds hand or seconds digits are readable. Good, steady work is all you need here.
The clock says 11:07
